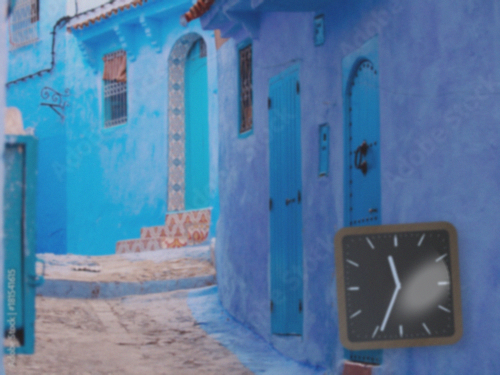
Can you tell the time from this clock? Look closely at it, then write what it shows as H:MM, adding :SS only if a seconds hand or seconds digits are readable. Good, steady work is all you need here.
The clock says 11:34
